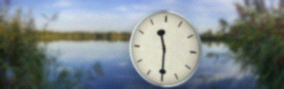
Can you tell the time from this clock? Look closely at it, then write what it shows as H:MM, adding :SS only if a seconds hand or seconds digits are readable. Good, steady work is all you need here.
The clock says 11:30
